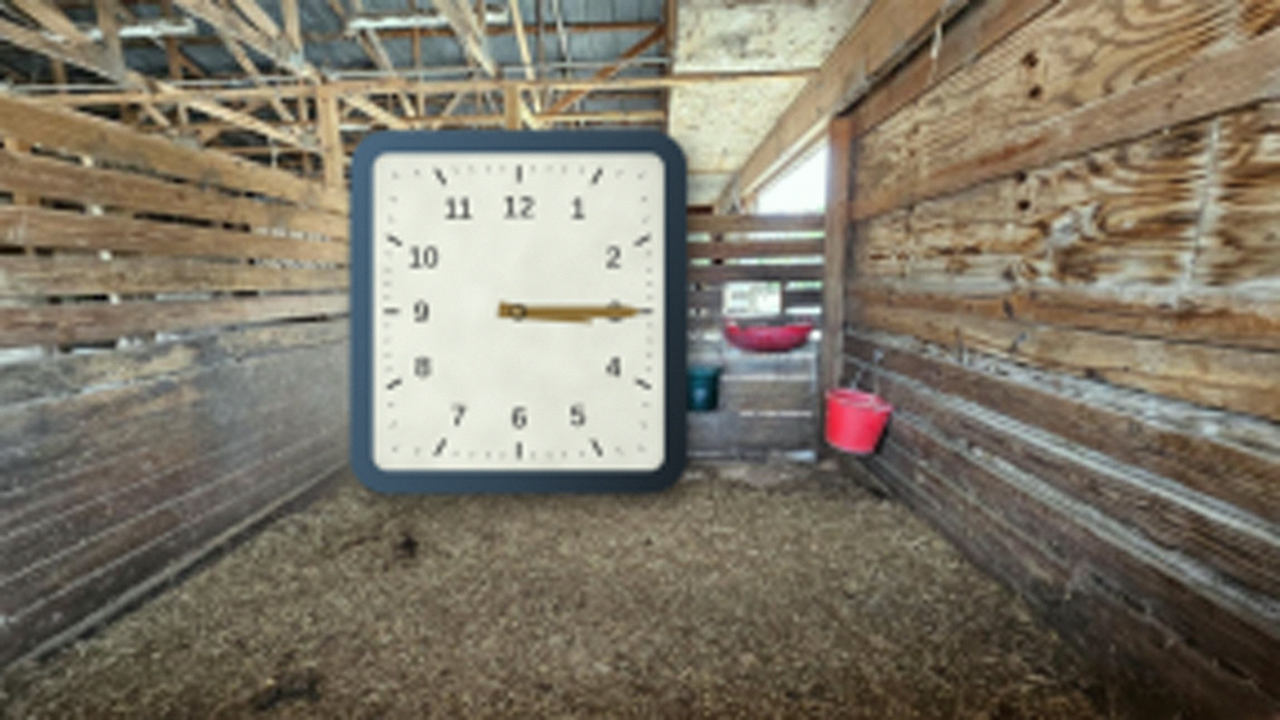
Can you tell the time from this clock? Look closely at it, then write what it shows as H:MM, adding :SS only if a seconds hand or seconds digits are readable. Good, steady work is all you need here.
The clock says 3:15
